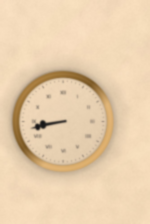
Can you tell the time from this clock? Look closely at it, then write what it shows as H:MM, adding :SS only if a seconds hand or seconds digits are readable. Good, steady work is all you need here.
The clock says 8:43
